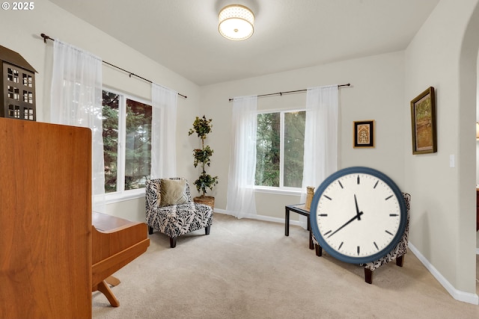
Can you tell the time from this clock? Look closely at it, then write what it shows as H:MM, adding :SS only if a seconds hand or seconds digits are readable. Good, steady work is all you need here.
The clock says 11:39
